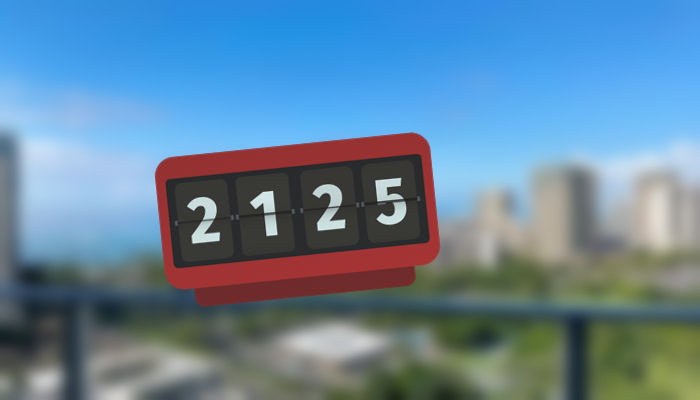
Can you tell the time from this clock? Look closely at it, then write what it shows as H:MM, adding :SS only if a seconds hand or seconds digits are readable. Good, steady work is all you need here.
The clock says 21:25
